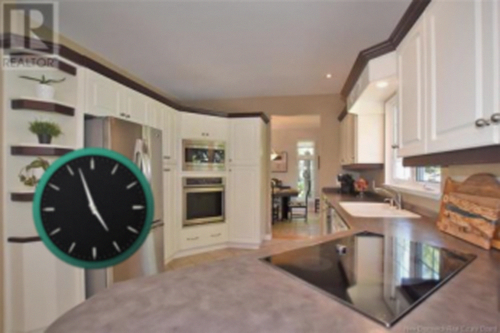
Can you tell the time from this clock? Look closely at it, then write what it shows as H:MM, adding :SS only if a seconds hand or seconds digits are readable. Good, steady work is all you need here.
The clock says 4:57
